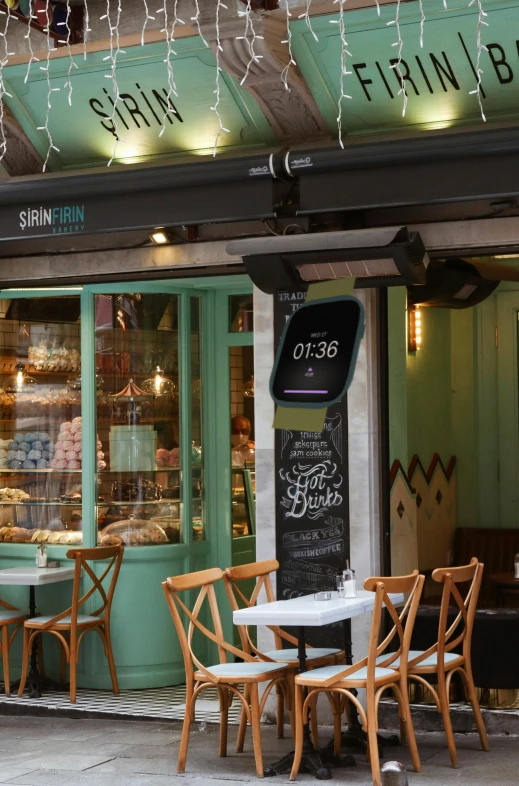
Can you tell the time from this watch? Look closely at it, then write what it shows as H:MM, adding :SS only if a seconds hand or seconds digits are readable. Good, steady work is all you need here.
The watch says 1:36
